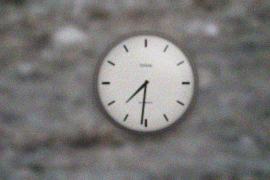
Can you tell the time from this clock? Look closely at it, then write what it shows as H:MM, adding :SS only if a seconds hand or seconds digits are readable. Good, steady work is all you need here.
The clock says 7:31
